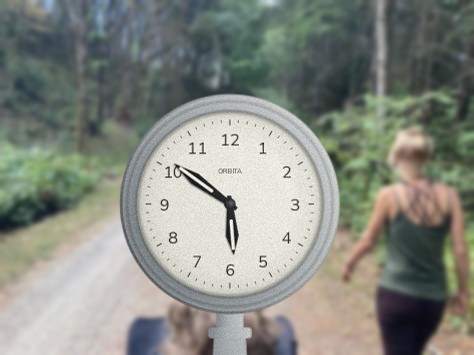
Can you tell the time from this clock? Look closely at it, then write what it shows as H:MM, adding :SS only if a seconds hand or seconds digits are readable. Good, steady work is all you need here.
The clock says 5:51
